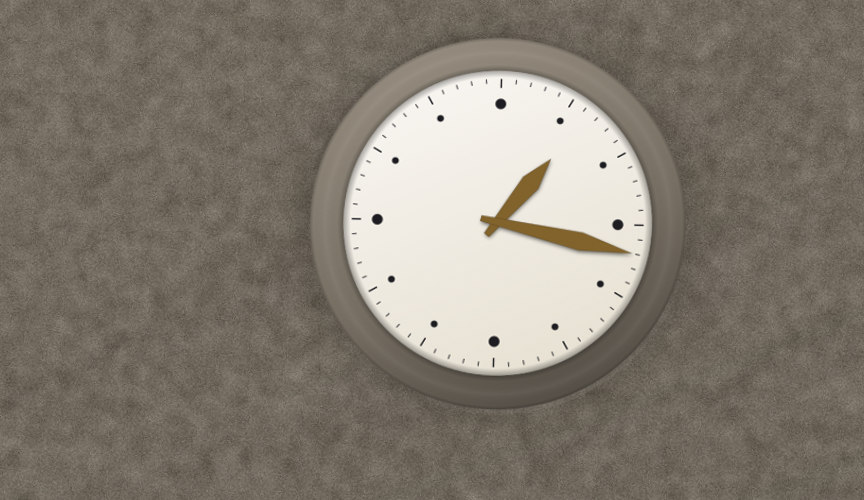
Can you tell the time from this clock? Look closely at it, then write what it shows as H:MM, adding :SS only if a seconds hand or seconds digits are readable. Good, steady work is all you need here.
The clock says 1:17
